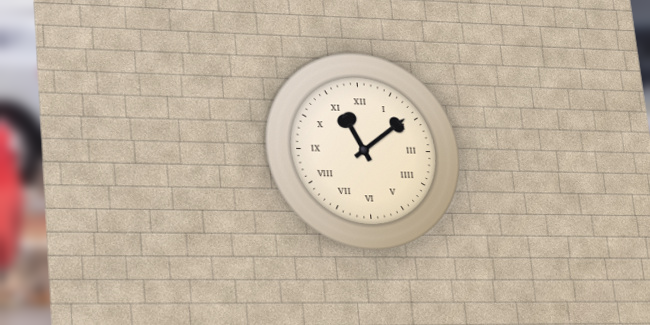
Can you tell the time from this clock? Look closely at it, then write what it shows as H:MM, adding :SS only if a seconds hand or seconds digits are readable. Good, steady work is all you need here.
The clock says 11:09
